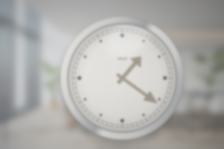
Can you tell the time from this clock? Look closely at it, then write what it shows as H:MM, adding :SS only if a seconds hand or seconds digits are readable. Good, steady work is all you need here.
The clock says 1:21
